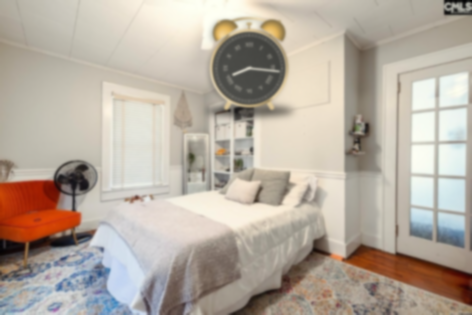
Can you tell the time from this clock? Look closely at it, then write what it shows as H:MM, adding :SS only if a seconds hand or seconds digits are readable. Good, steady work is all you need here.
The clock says 8:16
